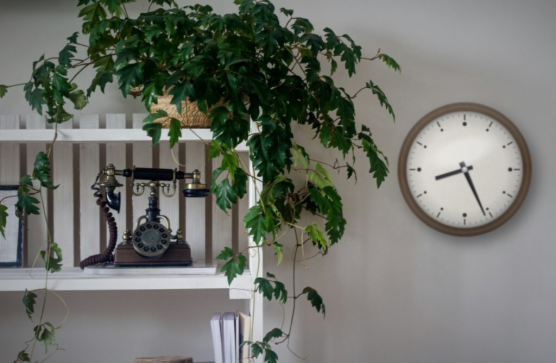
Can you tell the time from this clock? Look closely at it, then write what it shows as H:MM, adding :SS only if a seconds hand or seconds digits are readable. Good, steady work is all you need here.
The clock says 8:26
